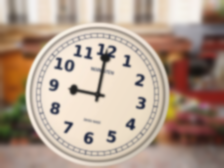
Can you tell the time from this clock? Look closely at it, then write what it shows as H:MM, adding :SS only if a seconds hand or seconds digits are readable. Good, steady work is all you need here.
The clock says 9:00
